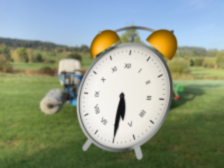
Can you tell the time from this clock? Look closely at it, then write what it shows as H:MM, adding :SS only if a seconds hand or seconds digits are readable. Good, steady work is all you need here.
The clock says 5:30
